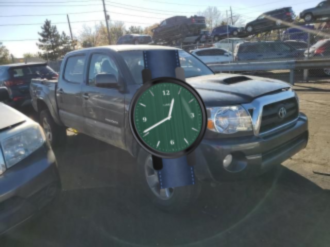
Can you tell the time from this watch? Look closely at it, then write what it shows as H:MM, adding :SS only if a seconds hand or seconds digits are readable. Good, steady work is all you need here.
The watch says 12:41
